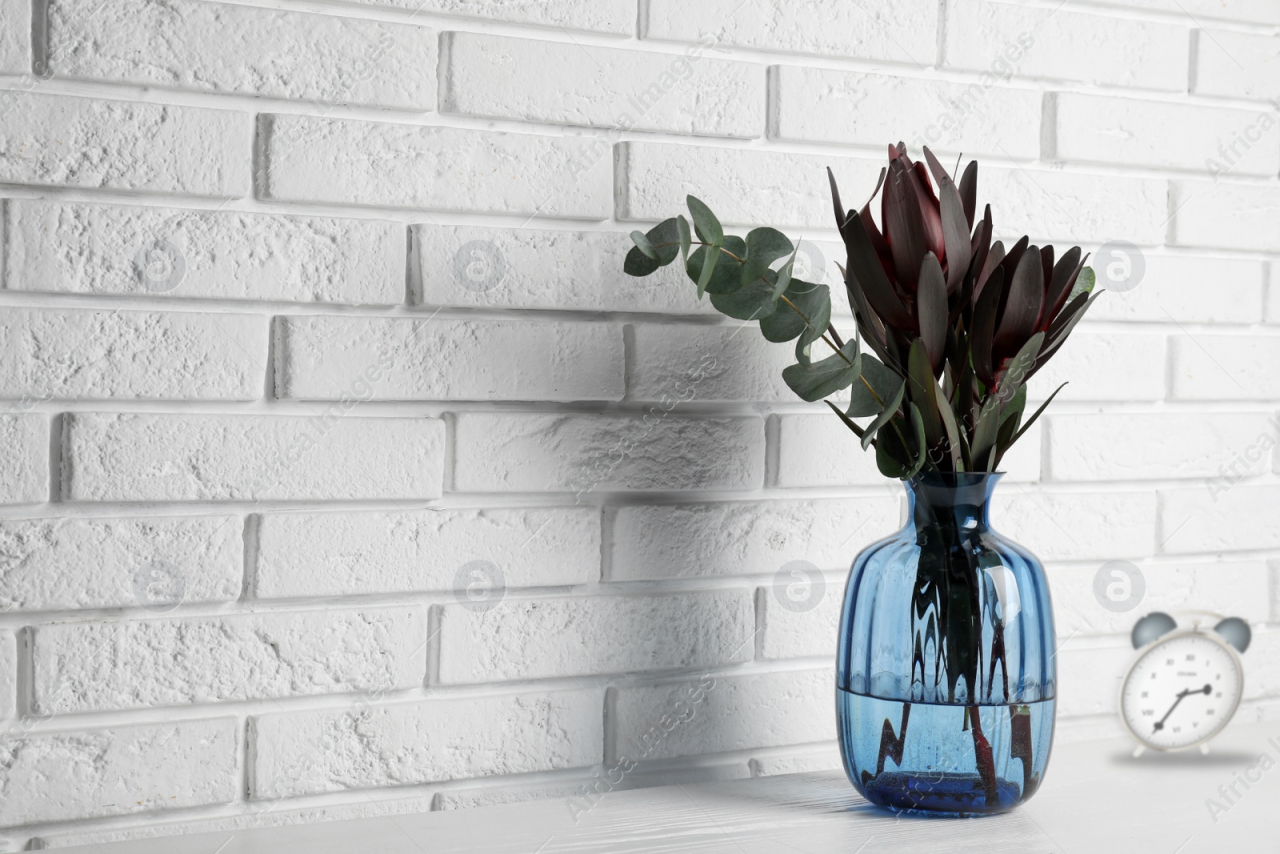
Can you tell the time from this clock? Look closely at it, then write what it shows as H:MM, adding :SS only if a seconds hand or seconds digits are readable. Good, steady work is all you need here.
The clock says 2:35
